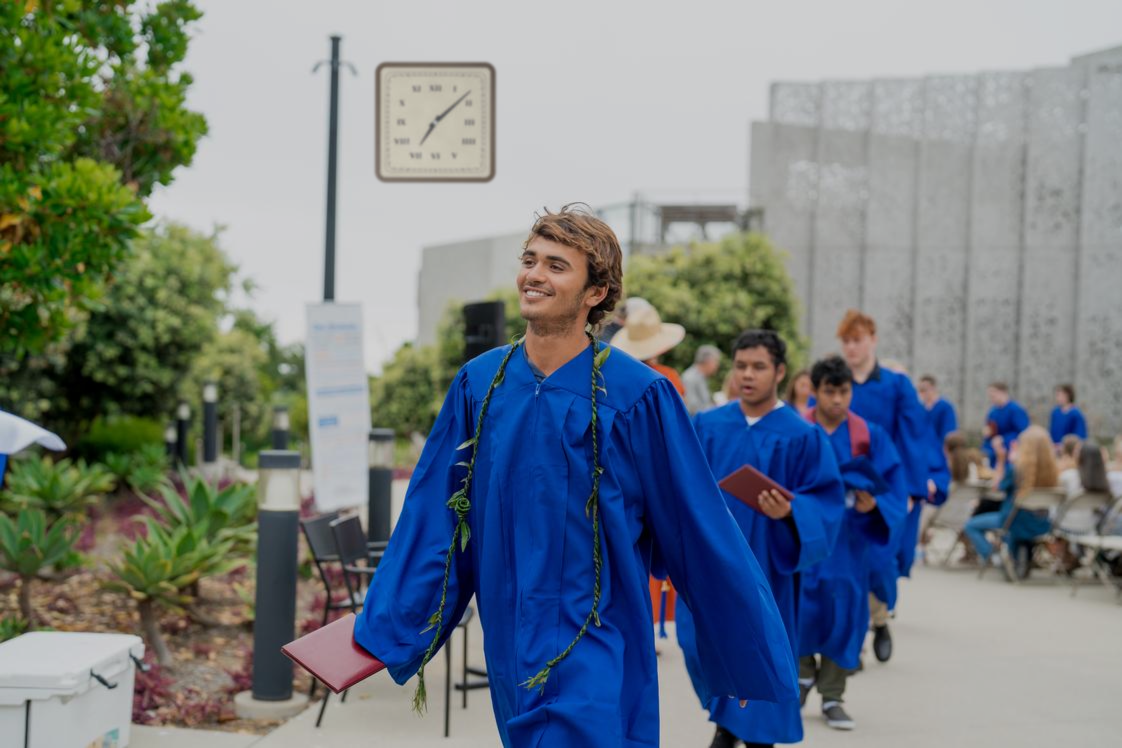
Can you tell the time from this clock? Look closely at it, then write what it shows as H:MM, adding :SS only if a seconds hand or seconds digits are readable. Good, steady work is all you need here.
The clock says 7:08
